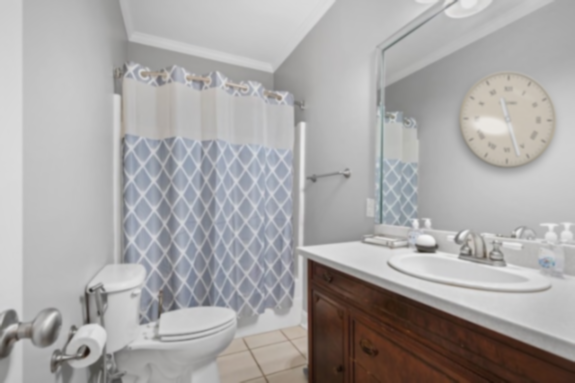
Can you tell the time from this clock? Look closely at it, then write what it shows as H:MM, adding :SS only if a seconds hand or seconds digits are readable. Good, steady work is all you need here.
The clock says 11:27
